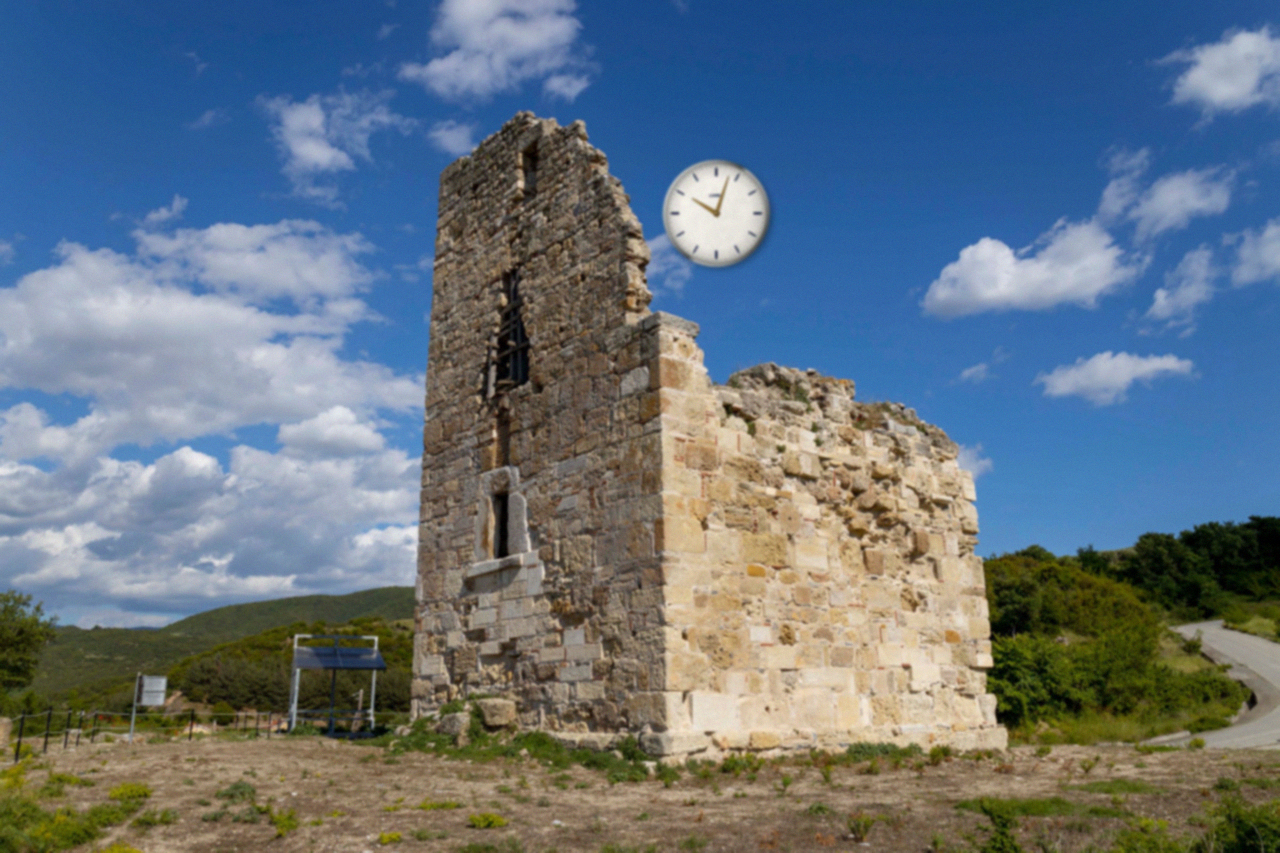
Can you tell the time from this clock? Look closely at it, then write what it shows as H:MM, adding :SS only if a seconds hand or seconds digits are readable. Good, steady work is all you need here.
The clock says 10:03
